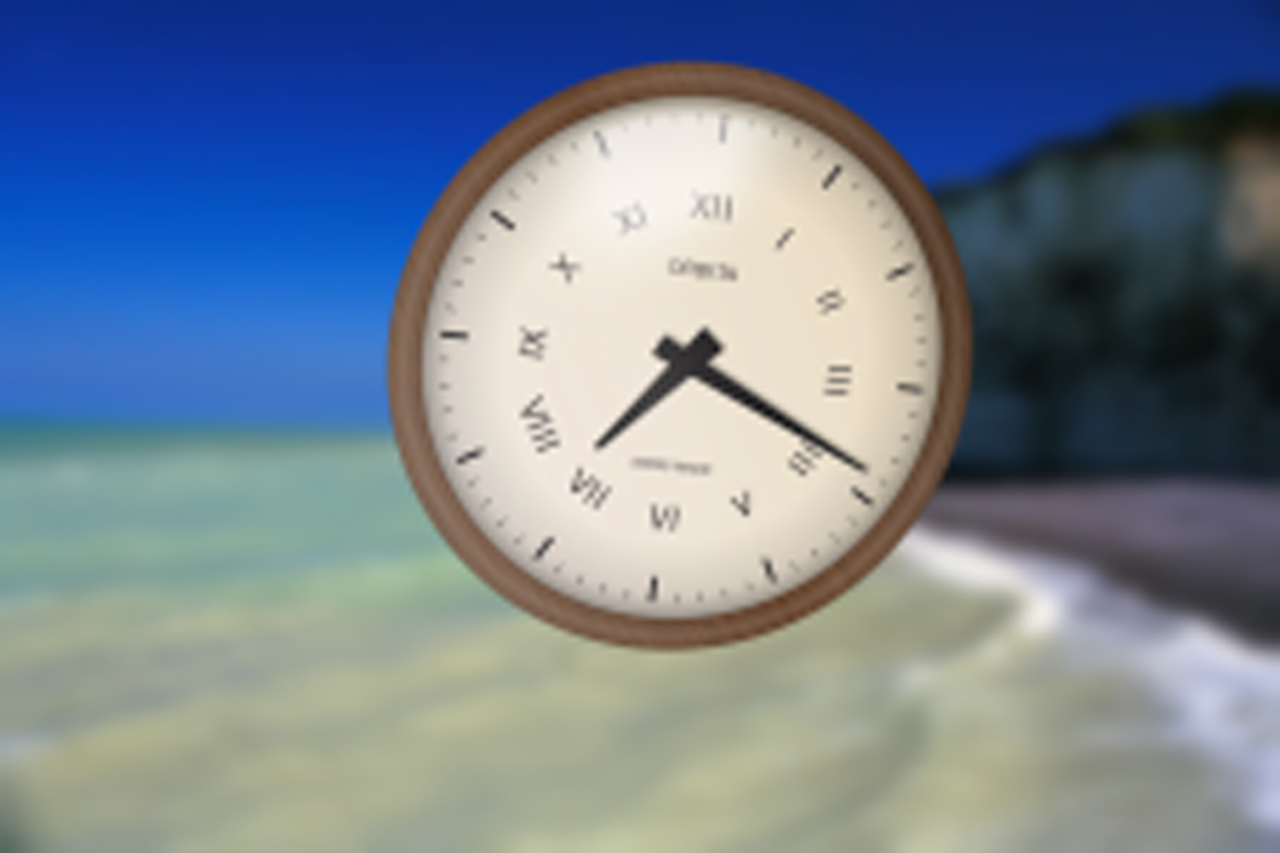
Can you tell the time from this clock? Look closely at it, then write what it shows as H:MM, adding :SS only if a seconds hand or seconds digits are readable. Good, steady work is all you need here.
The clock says 7:19
